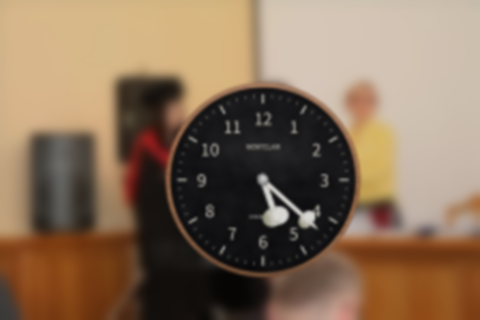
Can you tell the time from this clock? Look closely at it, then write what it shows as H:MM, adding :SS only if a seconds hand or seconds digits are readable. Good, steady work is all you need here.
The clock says 5:22
